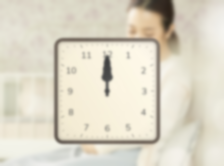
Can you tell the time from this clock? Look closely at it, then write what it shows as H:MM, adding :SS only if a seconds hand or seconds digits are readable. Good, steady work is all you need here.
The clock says 12:00
